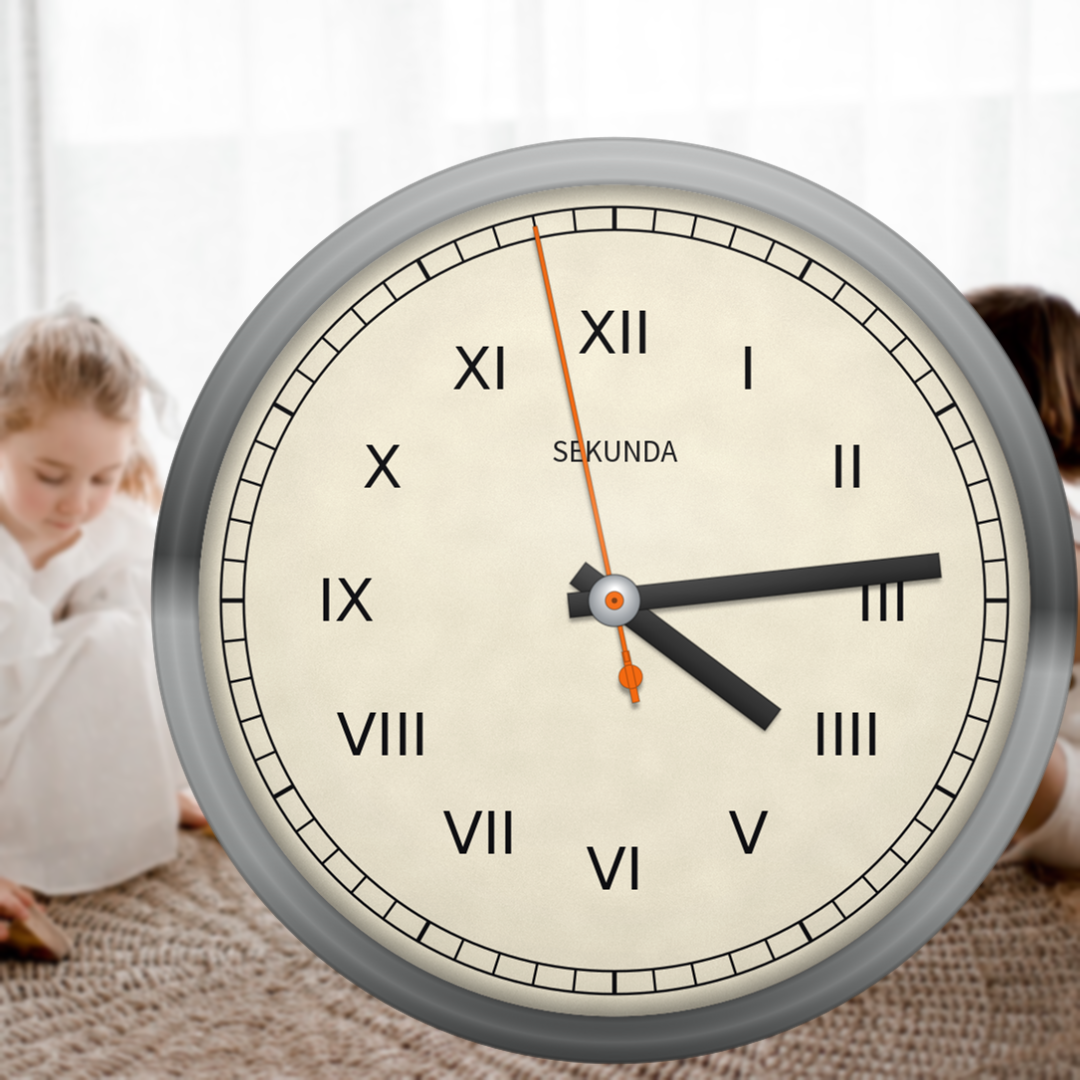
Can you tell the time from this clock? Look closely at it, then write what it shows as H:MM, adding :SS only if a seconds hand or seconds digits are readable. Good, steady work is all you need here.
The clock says 4:13:58
